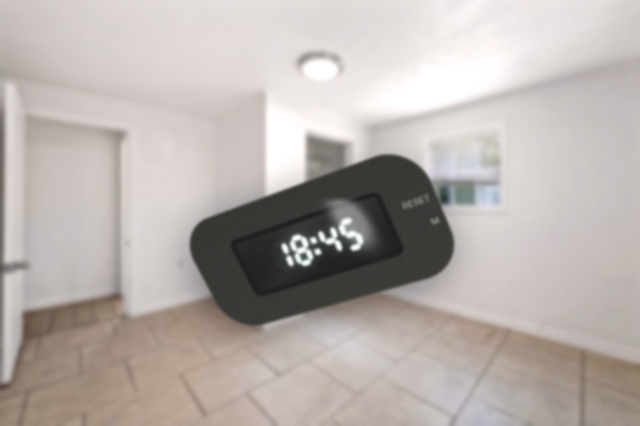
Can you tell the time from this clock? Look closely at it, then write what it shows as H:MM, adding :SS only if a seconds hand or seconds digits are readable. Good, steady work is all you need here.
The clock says 18:45
